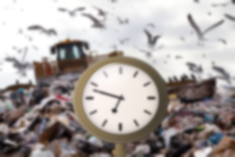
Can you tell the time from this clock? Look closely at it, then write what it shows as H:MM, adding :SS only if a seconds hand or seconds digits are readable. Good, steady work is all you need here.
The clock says 6:48
